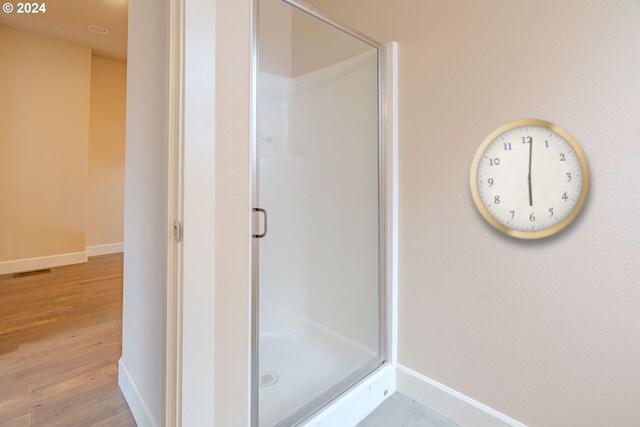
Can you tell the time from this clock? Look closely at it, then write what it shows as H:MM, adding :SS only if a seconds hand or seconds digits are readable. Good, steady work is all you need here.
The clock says 6:01
